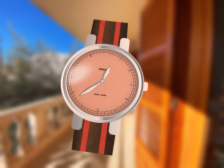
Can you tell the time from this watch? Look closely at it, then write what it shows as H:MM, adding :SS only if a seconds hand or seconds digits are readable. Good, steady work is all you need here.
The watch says 12:38
